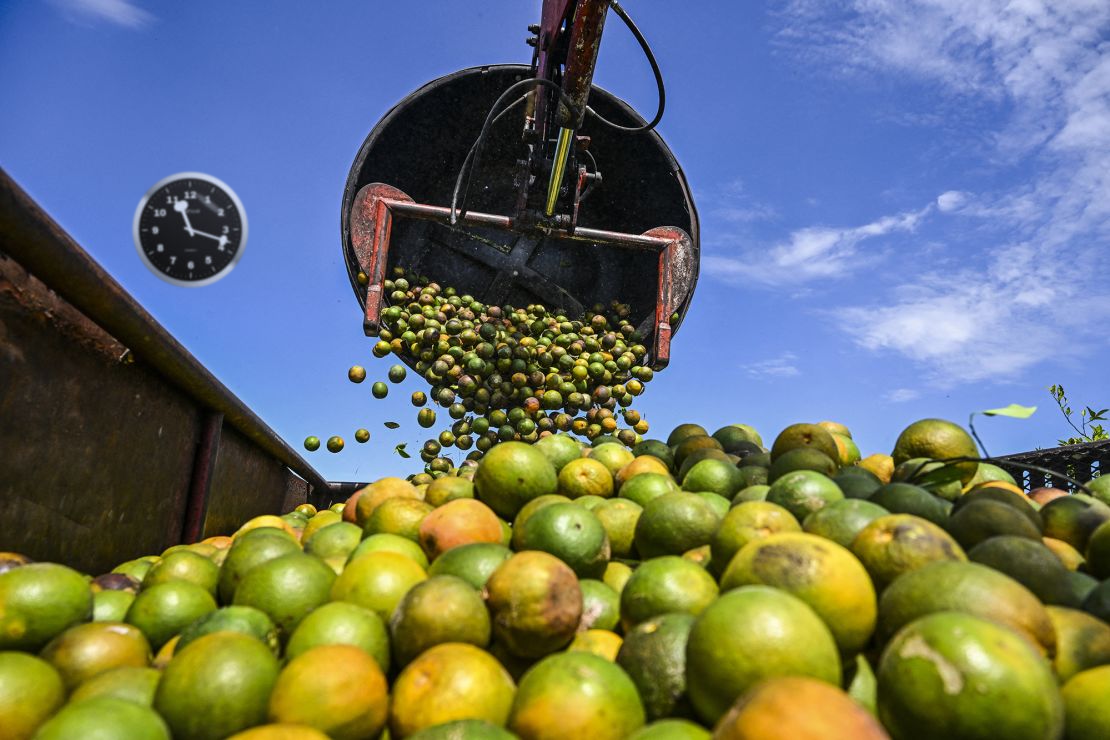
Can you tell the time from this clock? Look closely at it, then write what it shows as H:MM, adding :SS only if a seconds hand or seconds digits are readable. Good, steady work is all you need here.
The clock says 11:18
